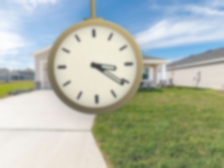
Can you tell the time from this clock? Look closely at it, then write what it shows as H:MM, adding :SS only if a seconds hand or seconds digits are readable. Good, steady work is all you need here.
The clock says 3:21
